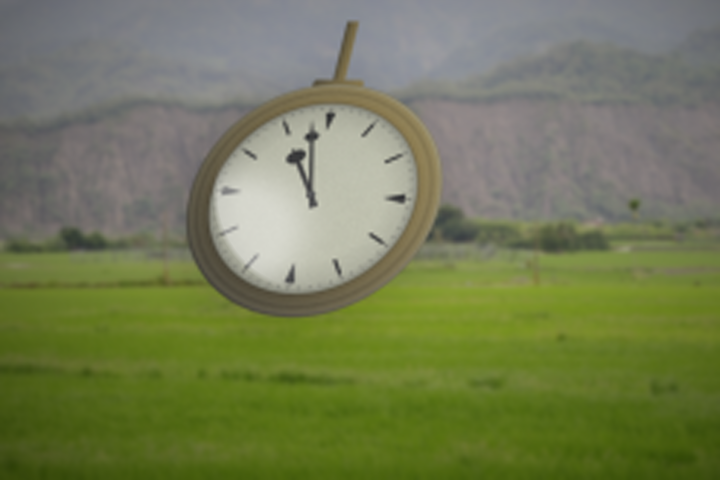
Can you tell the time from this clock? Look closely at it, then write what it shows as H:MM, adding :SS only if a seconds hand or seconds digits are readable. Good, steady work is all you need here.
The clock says 10:58
